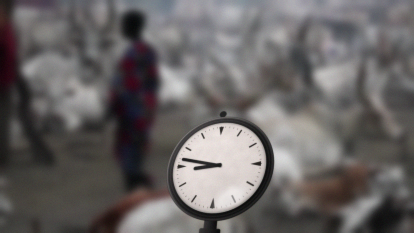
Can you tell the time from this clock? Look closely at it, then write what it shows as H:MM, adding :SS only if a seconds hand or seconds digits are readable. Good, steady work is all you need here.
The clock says 8:47
